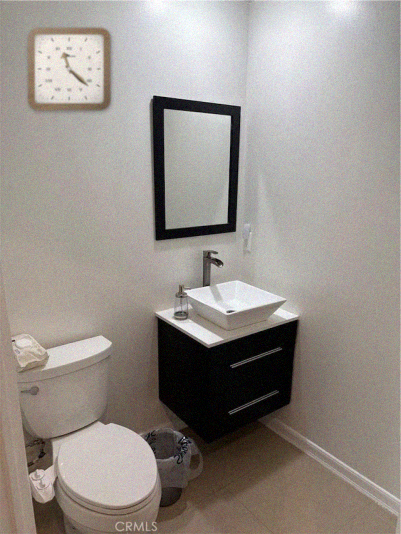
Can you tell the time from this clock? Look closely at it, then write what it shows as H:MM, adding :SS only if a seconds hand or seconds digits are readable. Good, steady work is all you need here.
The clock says 11:22
